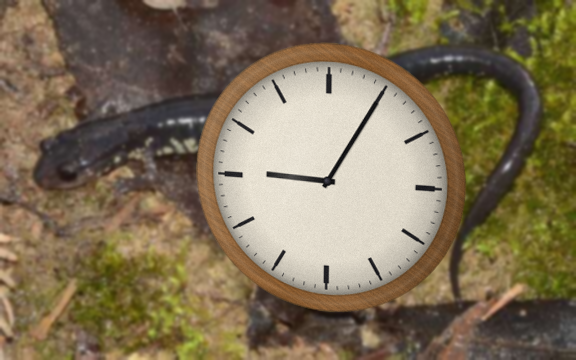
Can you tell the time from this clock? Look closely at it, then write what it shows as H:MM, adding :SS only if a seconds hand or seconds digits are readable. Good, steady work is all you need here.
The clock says 9:05
